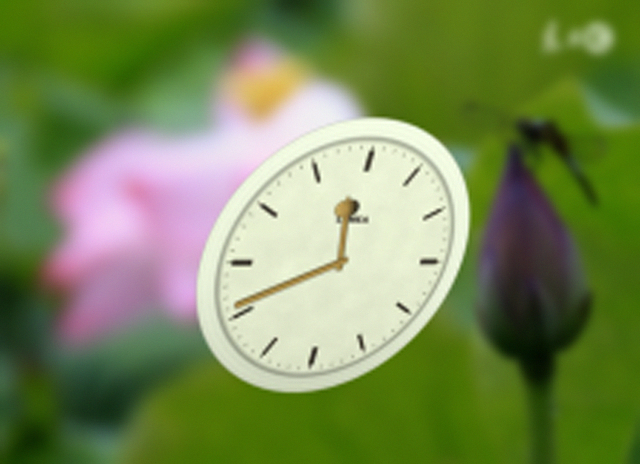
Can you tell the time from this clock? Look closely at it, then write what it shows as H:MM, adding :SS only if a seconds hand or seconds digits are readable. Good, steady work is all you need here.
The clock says 11:41
